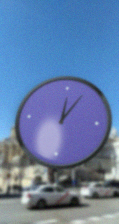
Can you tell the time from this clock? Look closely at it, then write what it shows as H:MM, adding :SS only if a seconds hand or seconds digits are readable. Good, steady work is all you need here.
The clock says 12:05
